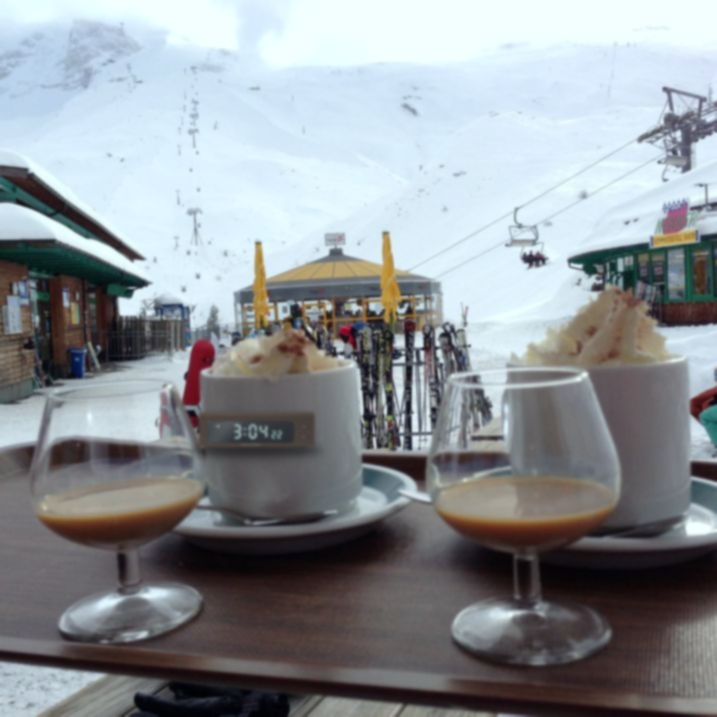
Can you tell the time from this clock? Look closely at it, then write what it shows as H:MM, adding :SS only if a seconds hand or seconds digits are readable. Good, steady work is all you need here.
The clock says 3:04
